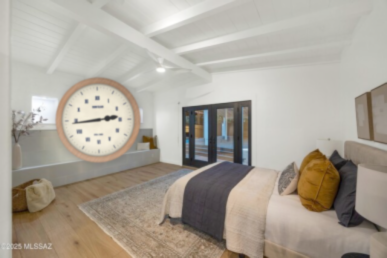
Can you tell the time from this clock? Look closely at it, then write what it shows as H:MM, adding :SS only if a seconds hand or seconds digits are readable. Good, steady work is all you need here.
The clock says 2:44
